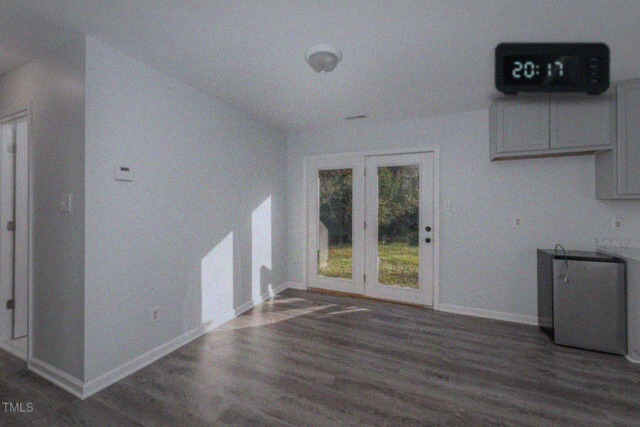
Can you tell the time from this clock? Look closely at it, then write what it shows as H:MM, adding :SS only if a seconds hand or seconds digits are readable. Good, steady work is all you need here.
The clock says 20:17
